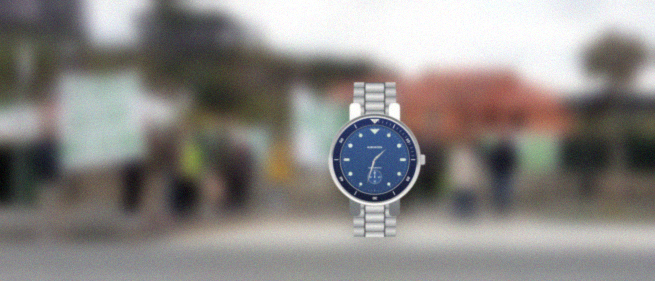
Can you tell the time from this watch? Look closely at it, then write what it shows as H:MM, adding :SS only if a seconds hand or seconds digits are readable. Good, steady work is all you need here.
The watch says 1:33
